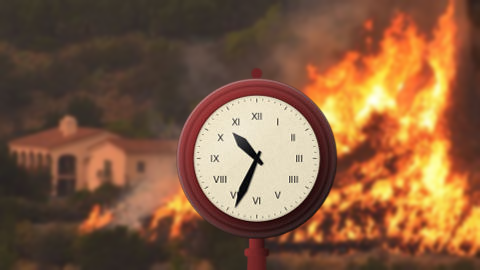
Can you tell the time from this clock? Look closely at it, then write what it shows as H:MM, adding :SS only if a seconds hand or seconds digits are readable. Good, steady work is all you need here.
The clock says 10:34
